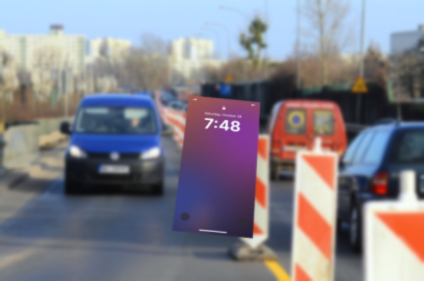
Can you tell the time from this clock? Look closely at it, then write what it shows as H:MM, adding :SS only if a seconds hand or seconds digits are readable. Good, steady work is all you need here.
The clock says 7:48
